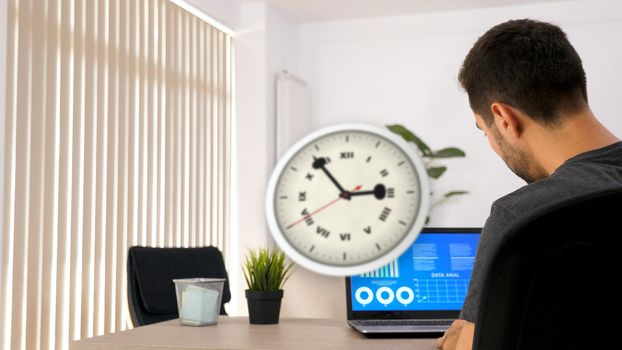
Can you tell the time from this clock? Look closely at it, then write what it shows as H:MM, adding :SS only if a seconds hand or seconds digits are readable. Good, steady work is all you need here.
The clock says 2:53:40
